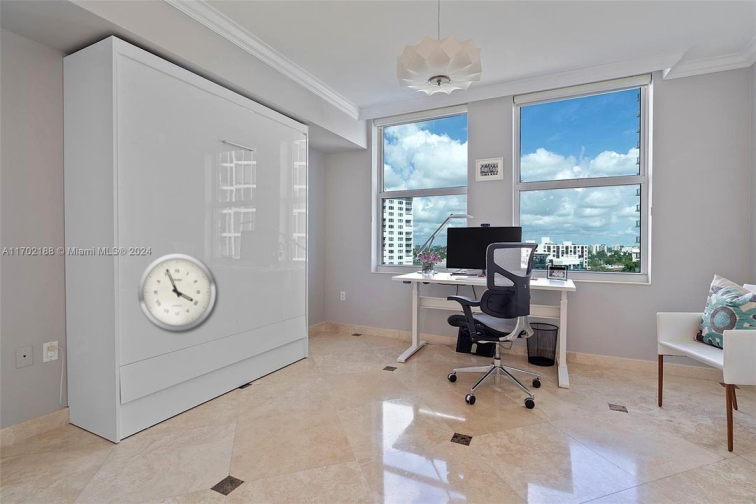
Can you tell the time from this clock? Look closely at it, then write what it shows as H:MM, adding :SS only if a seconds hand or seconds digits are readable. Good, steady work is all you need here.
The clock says 3:56
